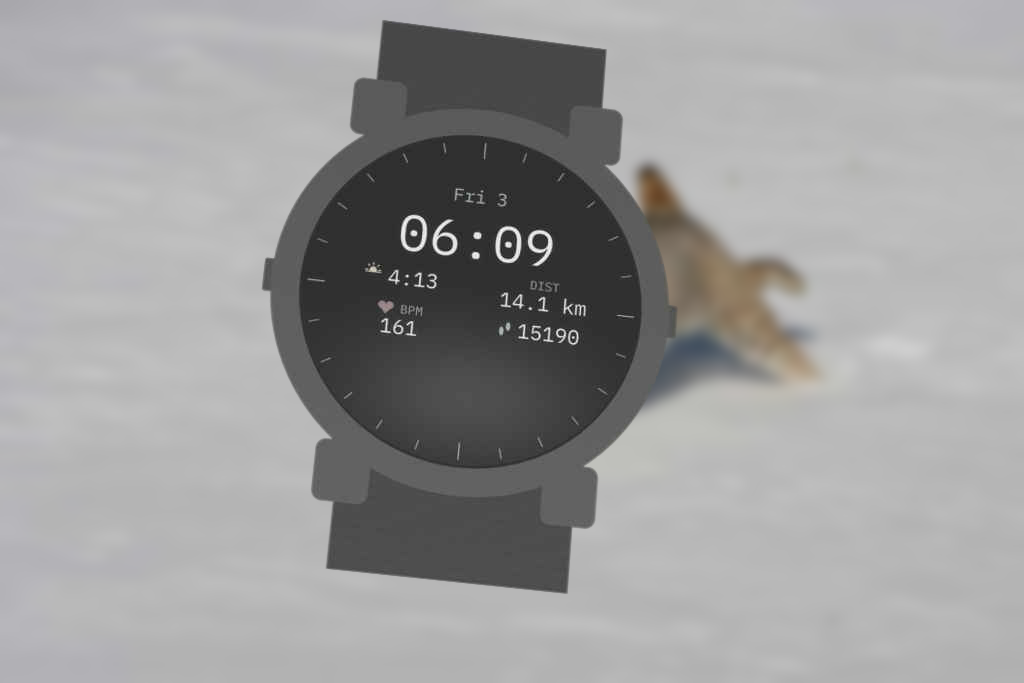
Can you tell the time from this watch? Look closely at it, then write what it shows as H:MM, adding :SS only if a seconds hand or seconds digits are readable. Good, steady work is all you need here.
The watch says 6:09
